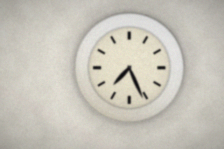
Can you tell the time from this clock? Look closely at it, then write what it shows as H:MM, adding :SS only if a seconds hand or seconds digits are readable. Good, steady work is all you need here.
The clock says 7:26
